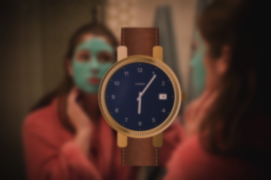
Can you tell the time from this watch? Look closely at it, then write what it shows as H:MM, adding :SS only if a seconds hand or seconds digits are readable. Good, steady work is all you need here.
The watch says 6:06
